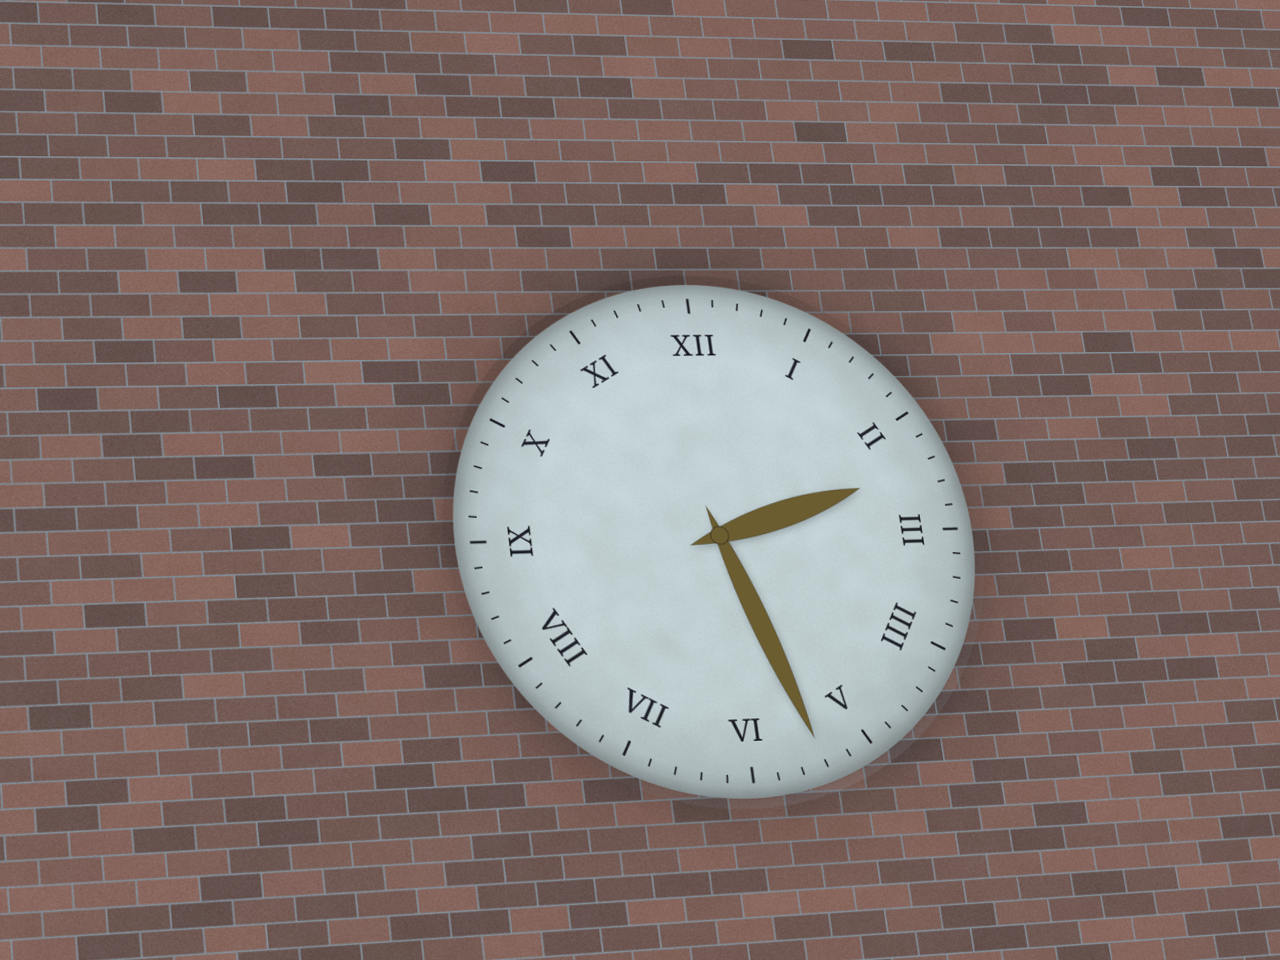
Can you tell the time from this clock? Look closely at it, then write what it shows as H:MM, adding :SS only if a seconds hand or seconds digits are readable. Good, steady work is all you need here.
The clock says 2:27
